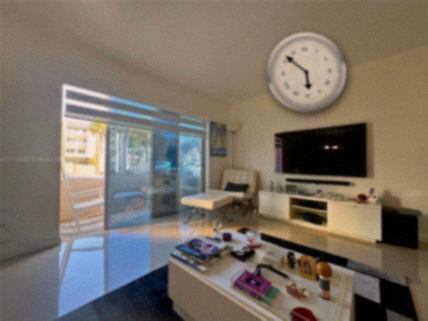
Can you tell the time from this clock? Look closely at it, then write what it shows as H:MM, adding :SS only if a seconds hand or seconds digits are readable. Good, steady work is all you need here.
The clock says 5:52
